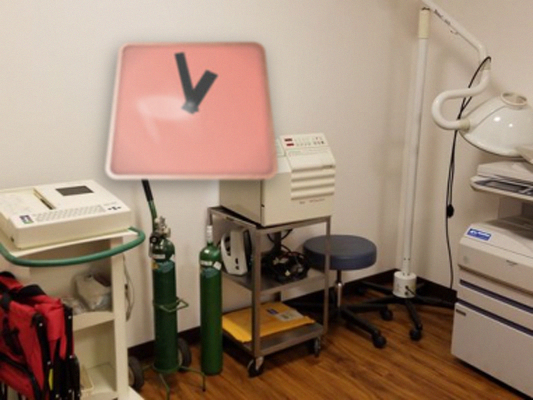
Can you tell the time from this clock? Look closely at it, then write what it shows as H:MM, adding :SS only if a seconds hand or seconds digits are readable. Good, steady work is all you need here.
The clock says 12:58
